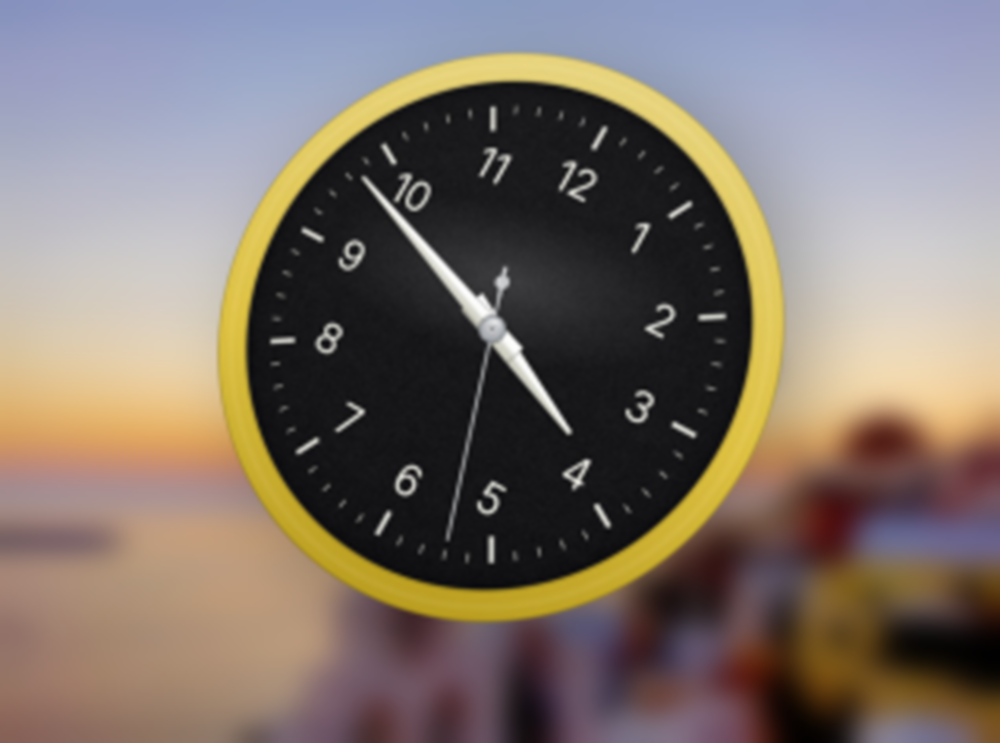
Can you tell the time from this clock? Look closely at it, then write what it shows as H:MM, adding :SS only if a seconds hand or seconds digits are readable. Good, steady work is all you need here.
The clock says 3:48:27
